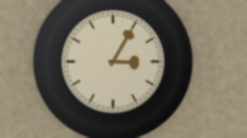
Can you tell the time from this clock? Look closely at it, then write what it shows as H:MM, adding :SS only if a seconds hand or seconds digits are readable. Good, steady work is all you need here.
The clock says 3:05
